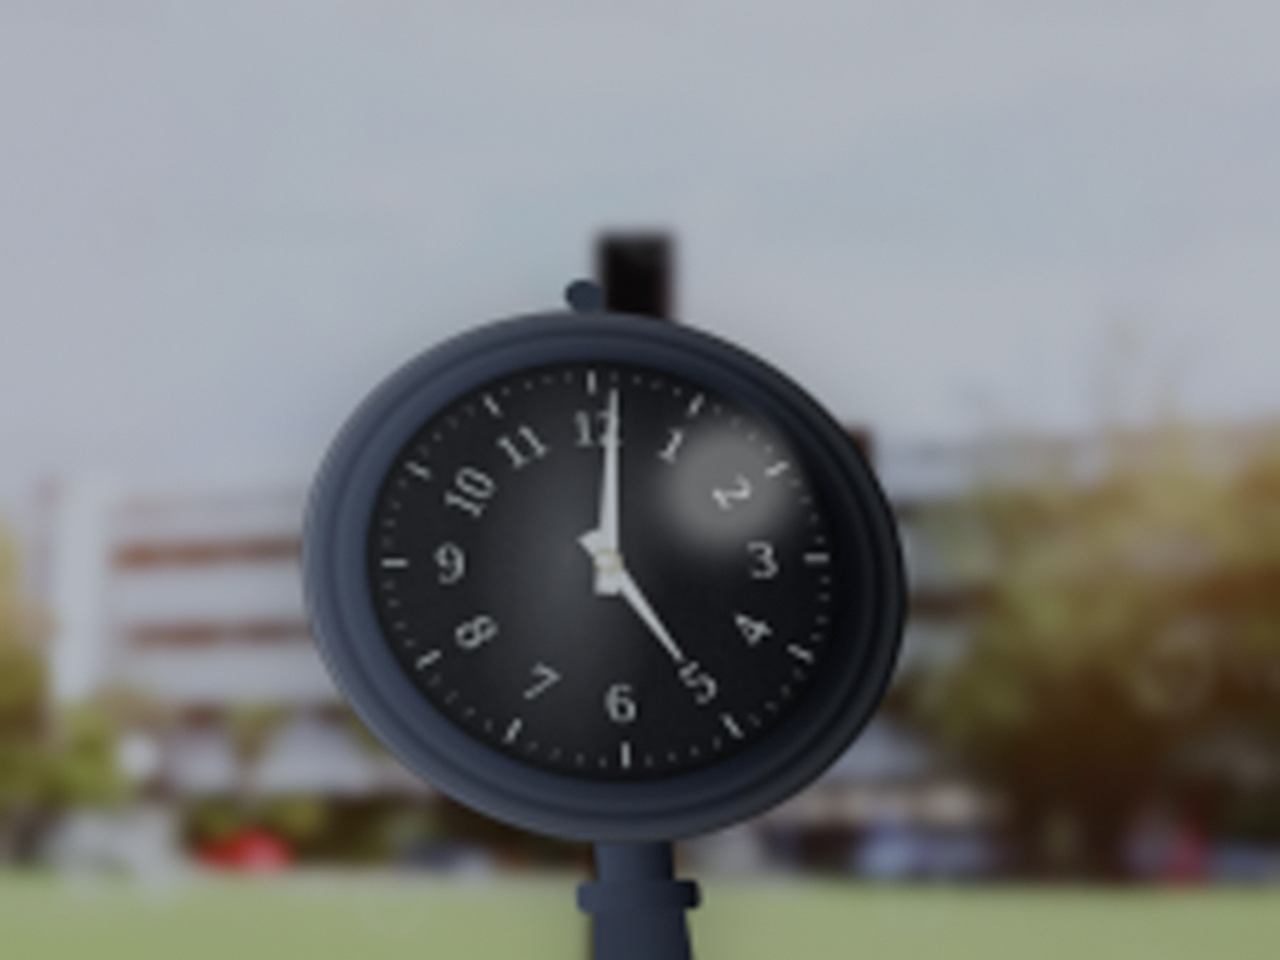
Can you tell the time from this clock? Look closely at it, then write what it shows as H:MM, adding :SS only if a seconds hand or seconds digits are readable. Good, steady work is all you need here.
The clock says 5:01
